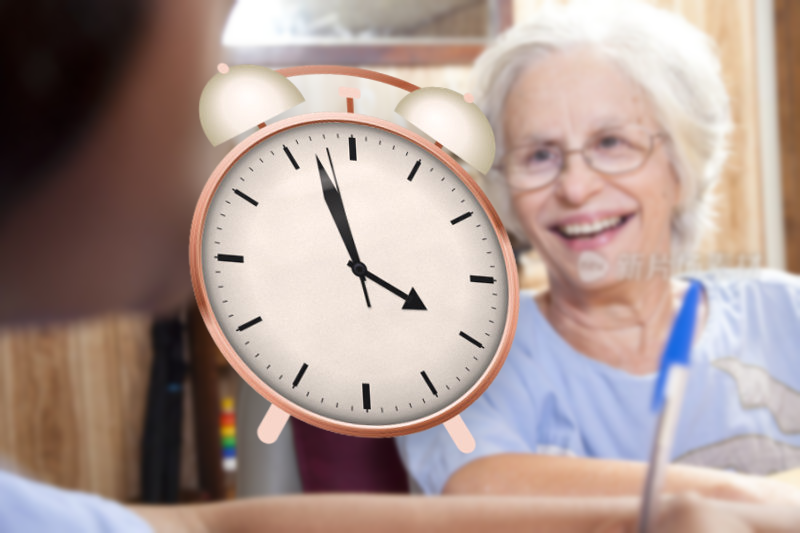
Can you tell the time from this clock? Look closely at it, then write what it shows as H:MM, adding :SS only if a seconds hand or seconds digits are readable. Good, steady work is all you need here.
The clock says 3:56:58
